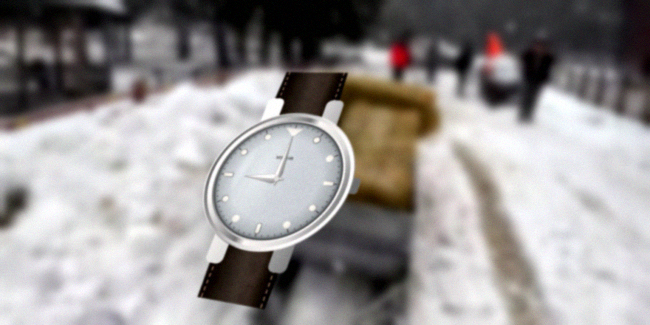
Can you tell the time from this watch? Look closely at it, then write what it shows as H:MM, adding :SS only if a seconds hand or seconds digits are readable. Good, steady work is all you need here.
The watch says 9:00
